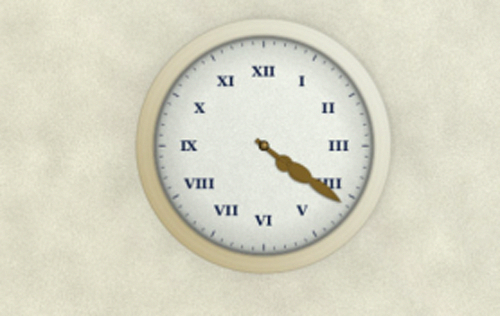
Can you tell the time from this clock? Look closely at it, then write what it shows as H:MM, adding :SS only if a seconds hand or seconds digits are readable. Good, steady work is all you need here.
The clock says 4:21
